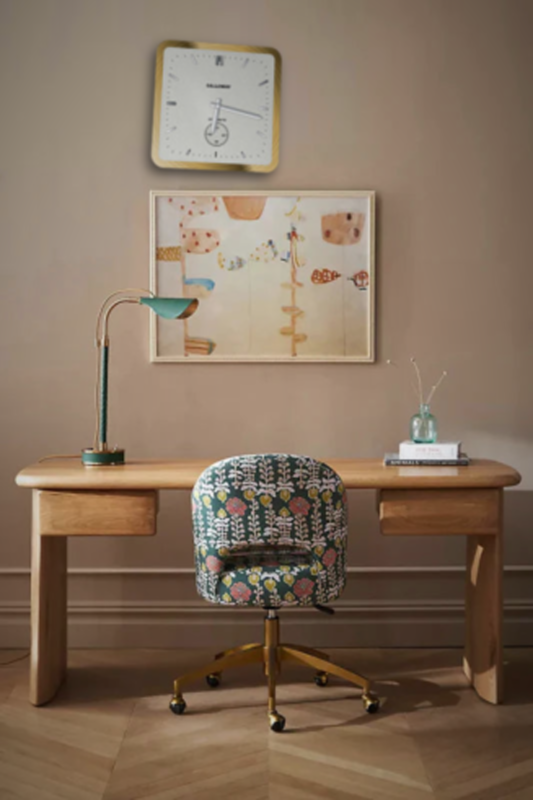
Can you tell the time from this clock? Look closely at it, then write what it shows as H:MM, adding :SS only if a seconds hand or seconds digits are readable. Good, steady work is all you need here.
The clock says 6:17
